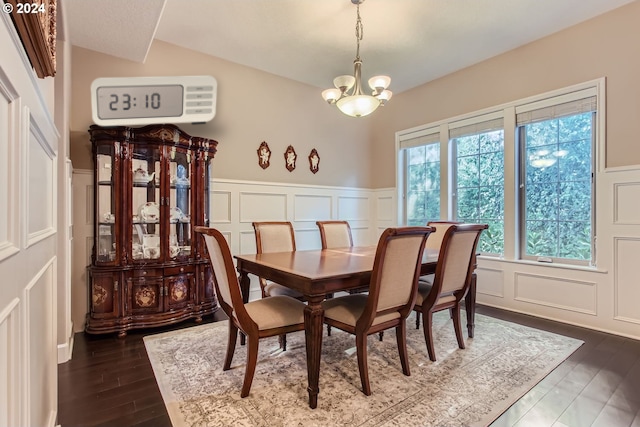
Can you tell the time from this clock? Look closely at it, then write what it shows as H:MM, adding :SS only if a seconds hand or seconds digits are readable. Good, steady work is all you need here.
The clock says 23:10
